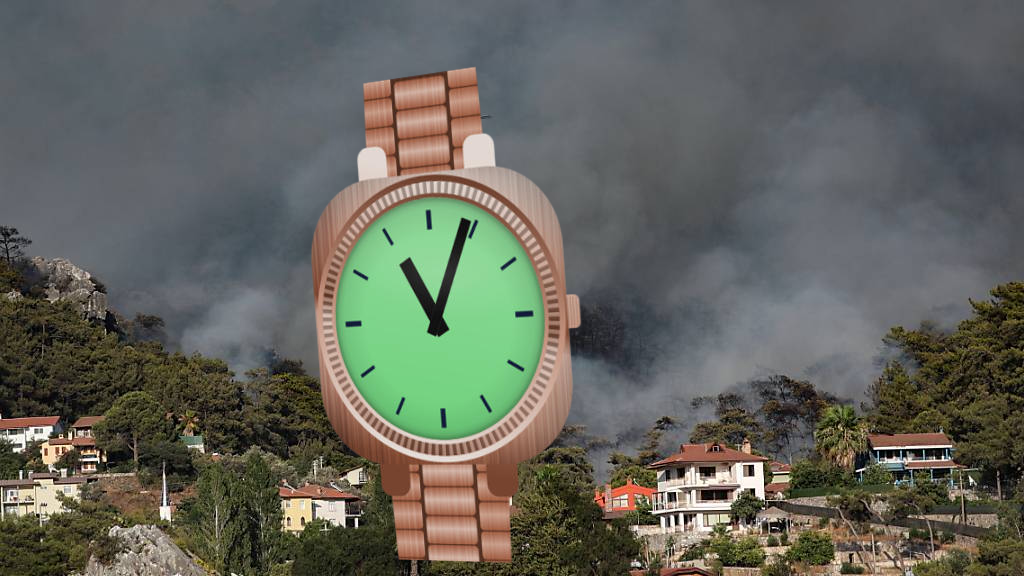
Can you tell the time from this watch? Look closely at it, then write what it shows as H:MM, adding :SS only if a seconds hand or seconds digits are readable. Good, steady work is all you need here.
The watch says 11:04
